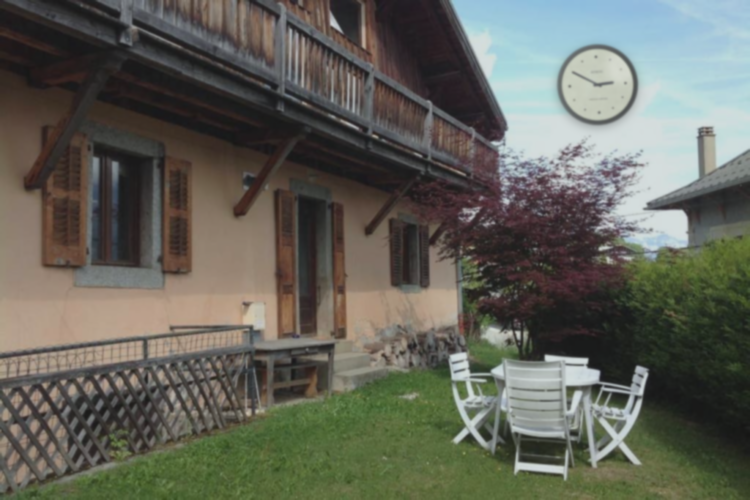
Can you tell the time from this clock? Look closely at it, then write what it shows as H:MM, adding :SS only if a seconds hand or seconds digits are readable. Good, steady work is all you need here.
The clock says 2:50
